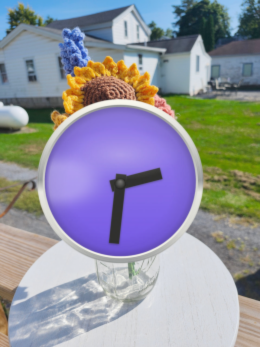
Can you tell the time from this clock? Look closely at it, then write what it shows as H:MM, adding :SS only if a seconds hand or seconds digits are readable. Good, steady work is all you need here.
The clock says 2:31
